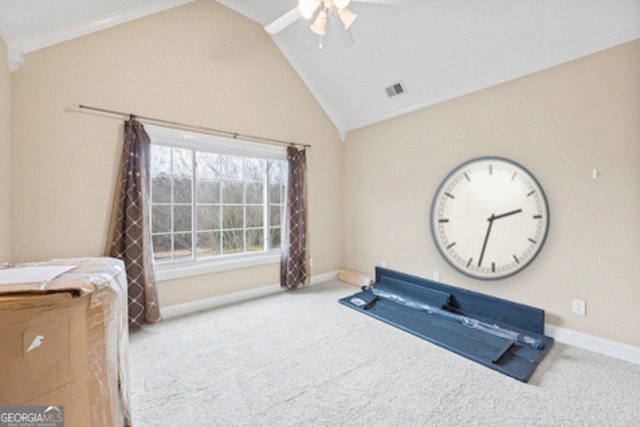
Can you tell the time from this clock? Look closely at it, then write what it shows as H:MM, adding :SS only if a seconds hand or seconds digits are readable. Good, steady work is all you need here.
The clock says 2:33
